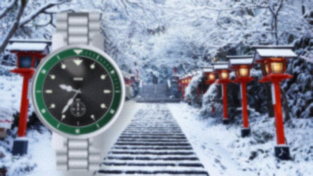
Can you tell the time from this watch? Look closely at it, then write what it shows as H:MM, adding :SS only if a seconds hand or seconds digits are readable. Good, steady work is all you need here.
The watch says 9:36
